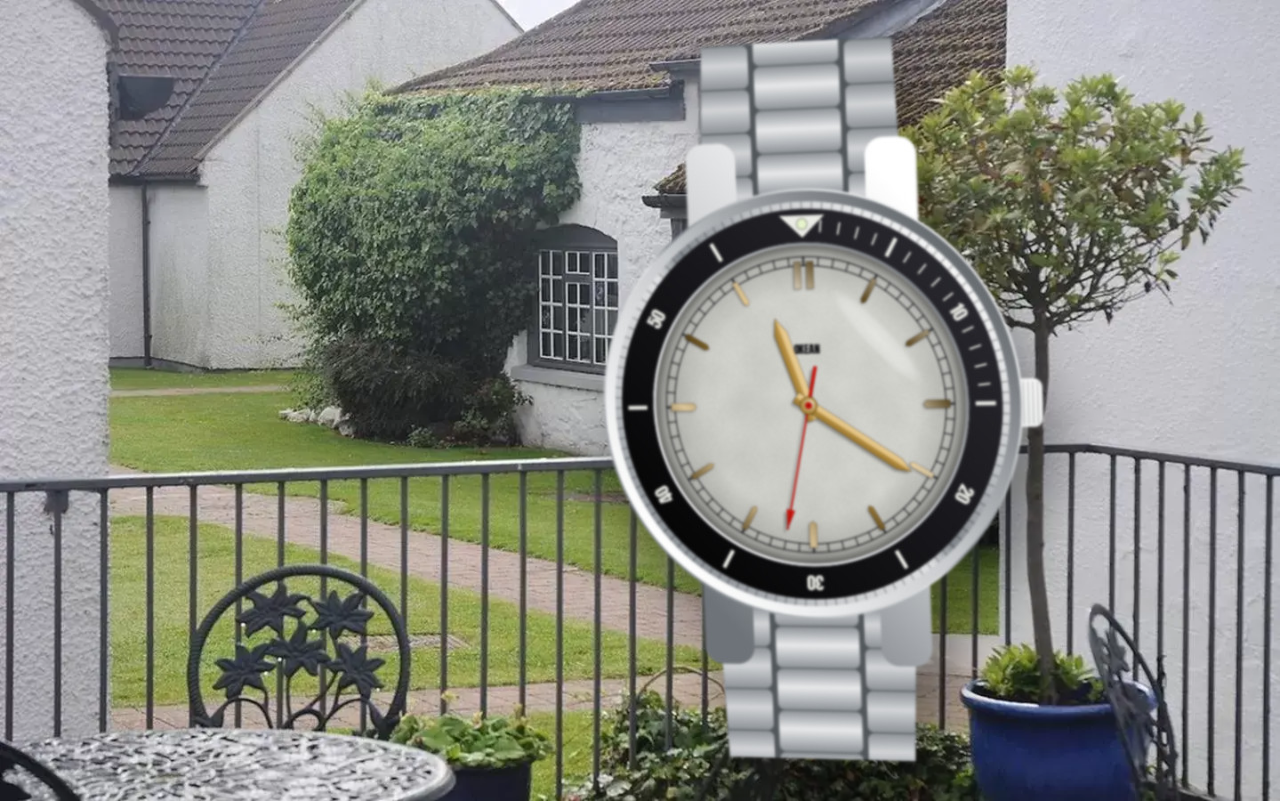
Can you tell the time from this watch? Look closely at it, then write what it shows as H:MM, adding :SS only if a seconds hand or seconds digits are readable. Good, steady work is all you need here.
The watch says 11:20:32
